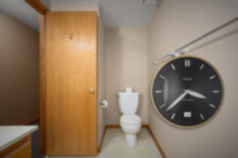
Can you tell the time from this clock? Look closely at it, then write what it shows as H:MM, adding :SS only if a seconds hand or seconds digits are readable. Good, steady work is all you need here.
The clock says 3:38
